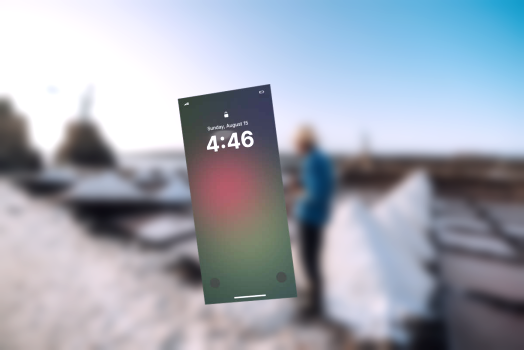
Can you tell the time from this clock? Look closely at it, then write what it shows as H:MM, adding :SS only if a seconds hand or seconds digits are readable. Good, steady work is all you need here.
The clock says 4:46
